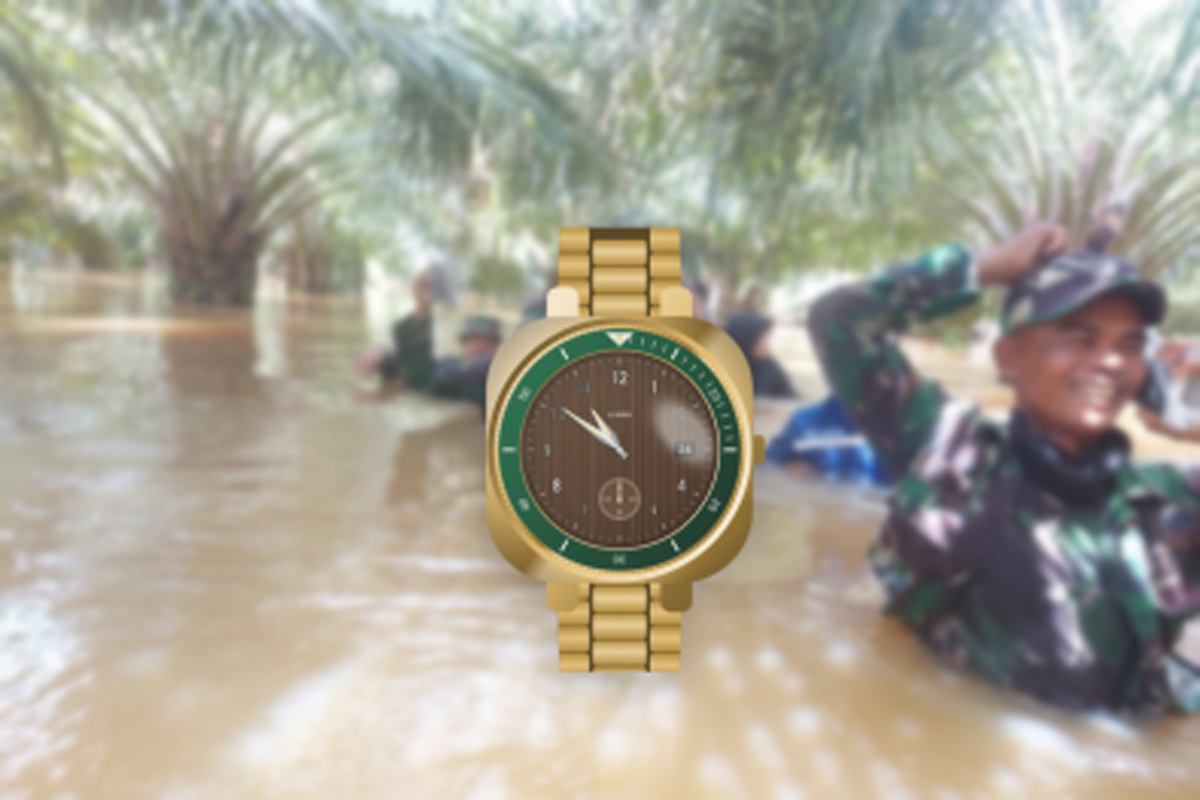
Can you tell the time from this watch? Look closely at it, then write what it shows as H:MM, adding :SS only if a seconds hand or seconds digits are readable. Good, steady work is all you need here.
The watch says 10:51
